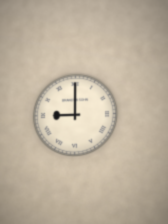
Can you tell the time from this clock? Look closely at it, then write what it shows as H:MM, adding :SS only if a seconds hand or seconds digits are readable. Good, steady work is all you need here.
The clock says 9:00
